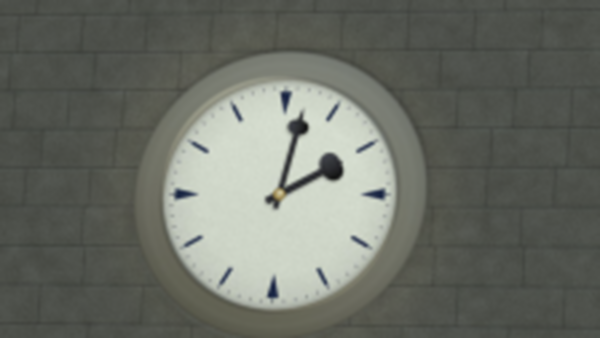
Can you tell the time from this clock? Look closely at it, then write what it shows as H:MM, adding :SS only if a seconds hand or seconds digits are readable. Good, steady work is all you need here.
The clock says 2:02
